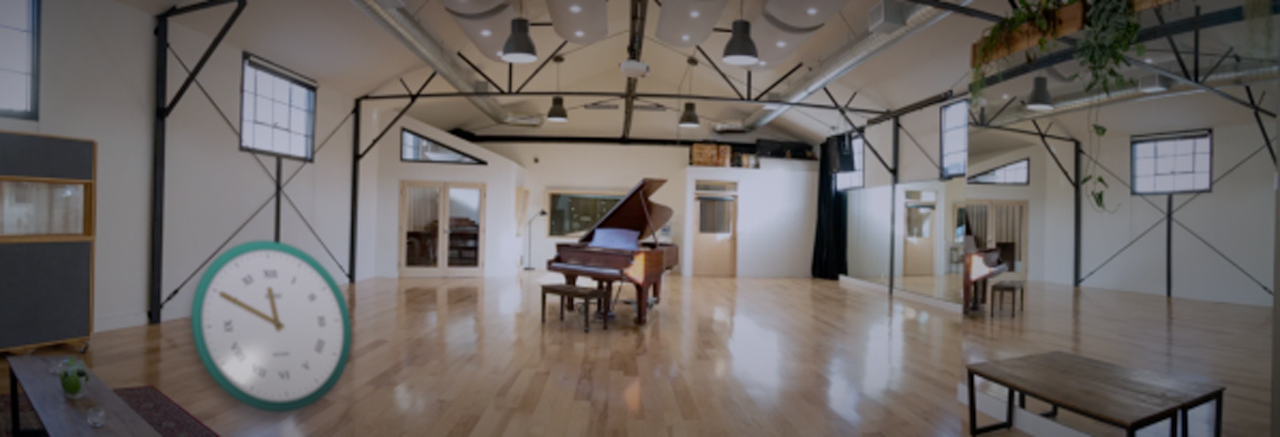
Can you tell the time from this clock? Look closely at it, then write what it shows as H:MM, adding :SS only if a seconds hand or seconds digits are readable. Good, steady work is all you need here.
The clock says 11:50
